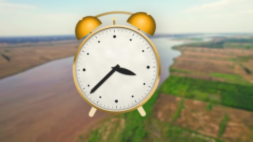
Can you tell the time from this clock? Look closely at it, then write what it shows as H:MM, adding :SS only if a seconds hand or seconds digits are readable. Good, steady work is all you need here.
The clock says 3:38
